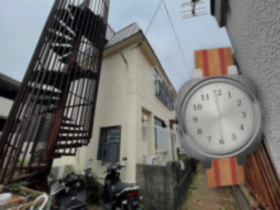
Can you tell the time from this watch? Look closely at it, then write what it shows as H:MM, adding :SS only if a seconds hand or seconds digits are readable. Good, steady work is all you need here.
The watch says 5:59
